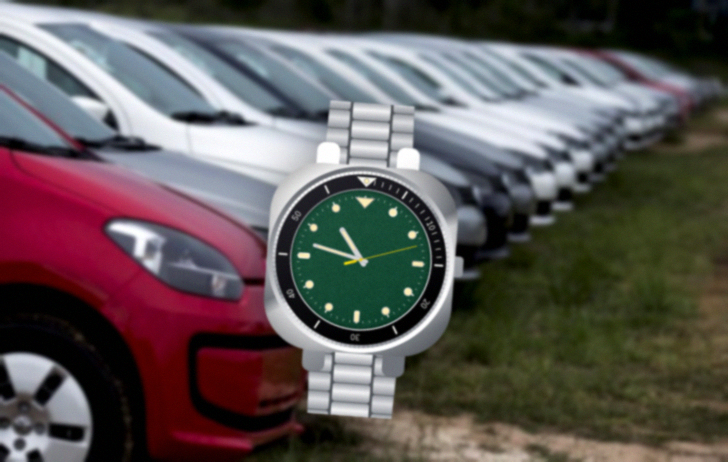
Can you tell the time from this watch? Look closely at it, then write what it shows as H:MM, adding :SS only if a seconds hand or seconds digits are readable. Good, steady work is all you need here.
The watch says 10:47:12
